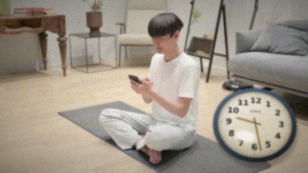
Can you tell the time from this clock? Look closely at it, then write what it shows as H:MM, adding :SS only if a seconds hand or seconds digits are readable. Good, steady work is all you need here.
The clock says 9:28
